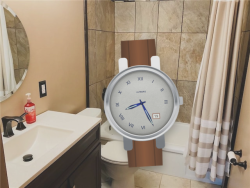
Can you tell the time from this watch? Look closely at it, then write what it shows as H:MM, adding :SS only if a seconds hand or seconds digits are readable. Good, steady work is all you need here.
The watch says 8:26
